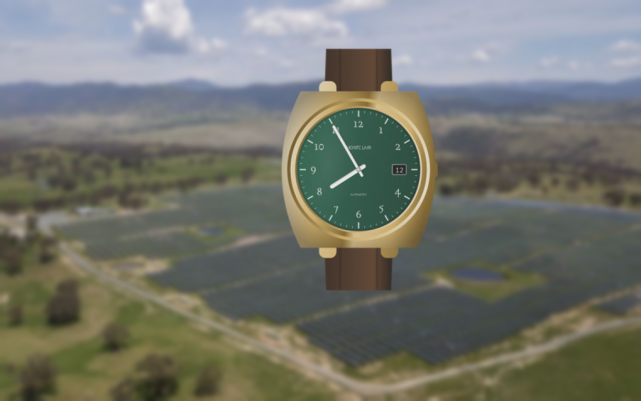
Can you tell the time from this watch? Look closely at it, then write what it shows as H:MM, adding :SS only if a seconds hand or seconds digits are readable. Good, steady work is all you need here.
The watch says 7:55
